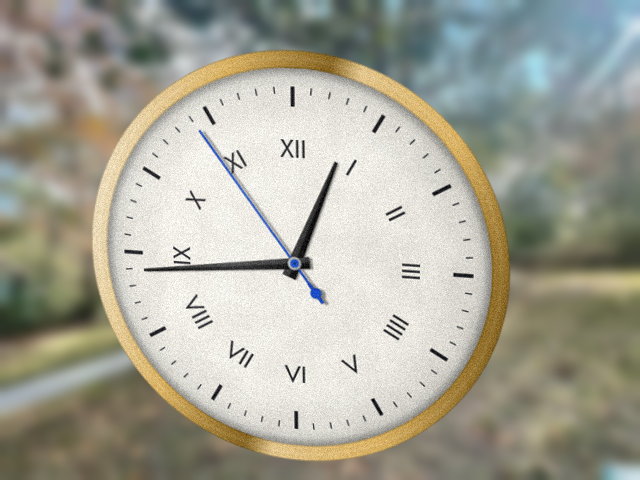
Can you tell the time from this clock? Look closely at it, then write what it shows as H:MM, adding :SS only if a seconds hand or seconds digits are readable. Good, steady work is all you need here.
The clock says 12:43:54
